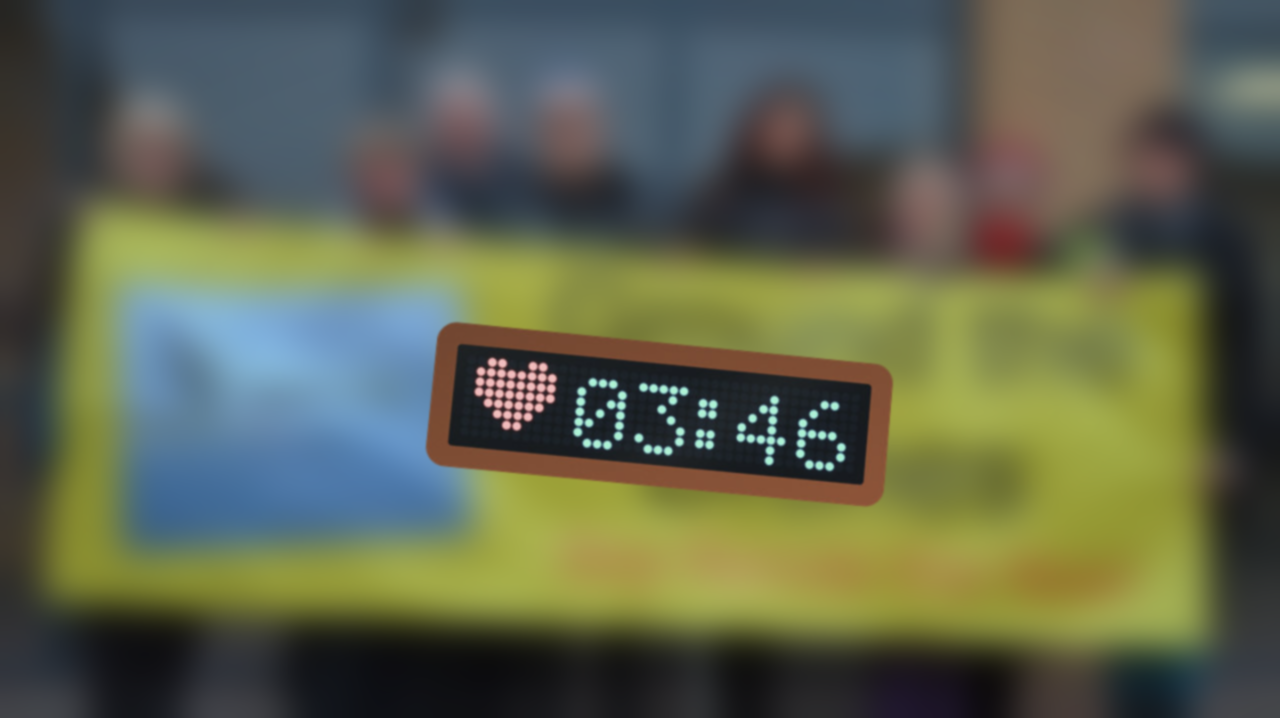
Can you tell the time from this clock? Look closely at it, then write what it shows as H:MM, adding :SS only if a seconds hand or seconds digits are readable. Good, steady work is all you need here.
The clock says 3:46
